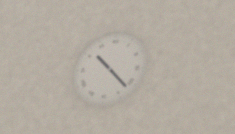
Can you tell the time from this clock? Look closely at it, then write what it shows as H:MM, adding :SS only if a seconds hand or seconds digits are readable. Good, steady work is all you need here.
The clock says 10:22
